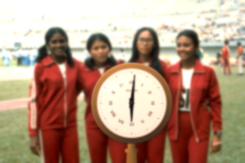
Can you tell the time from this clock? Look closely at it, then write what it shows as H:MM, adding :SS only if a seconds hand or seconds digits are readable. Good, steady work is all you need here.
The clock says 6:01
